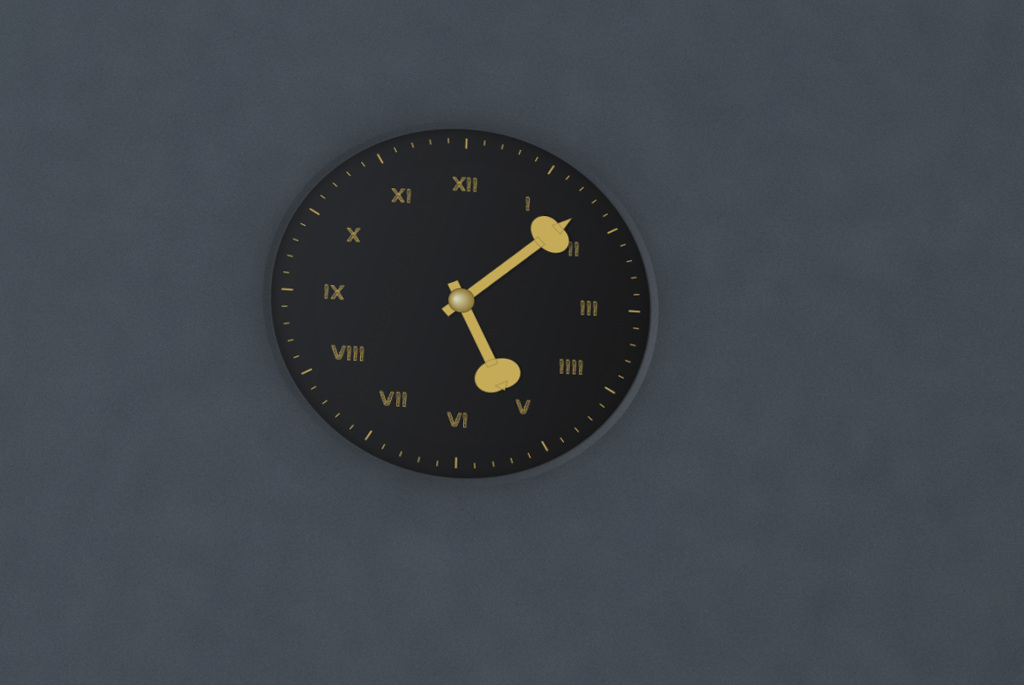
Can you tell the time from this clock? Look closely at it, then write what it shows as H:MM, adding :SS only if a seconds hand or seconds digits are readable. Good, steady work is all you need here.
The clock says 5:08
